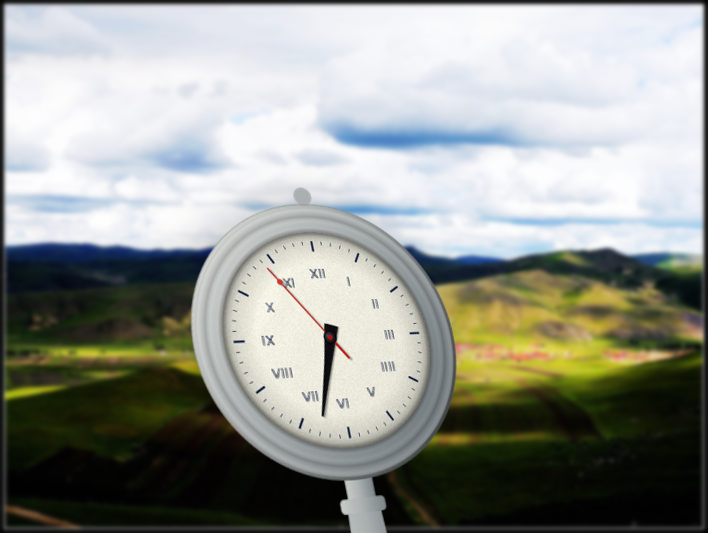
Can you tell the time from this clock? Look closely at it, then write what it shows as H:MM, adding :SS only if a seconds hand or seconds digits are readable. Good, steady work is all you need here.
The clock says 6:32:54
